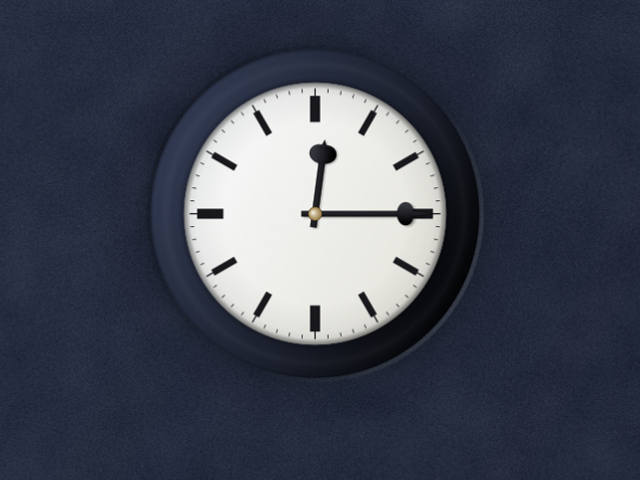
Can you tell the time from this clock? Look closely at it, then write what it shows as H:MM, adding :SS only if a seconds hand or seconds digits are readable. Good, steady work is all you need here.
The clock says 12:15
